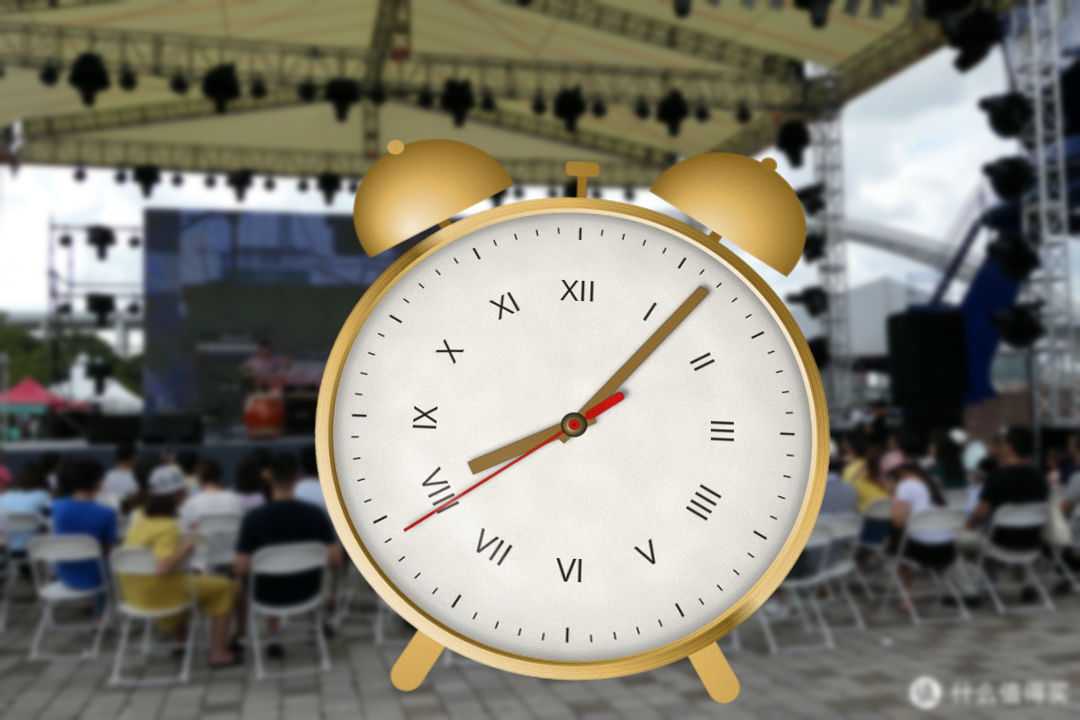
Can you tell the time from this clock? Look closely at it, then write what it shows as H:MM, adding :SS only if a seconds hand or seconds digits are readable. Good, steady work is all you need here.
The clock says 8:06:39
